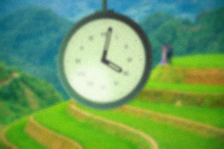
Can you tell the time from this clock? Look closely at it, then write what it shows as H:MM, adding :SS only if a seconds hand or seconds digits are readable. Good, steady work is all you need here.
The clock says 4:02
